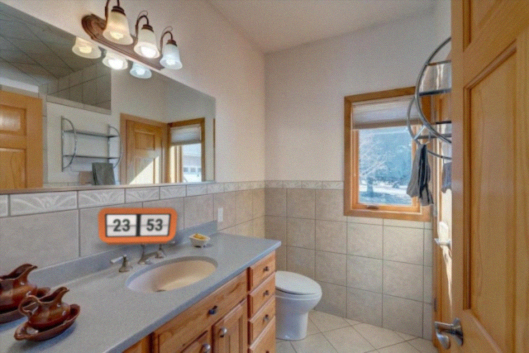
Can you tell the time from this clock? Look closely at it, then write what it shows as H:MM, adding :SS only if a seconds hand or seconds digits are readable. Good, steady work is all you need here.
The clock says 23:53
